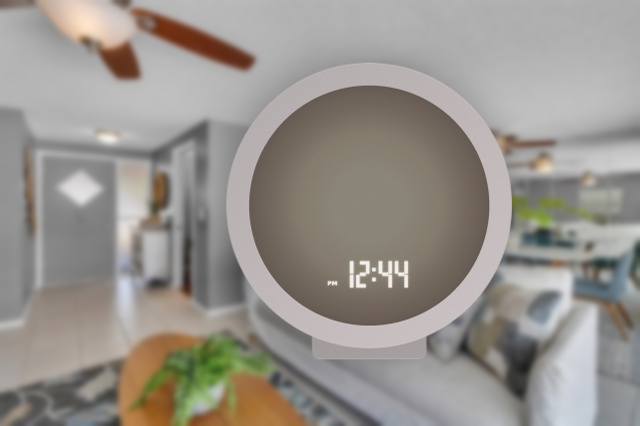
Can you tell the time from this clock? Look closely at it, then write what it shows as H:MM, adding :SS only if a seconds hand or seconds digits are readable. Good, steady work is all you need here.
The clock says 12:44
